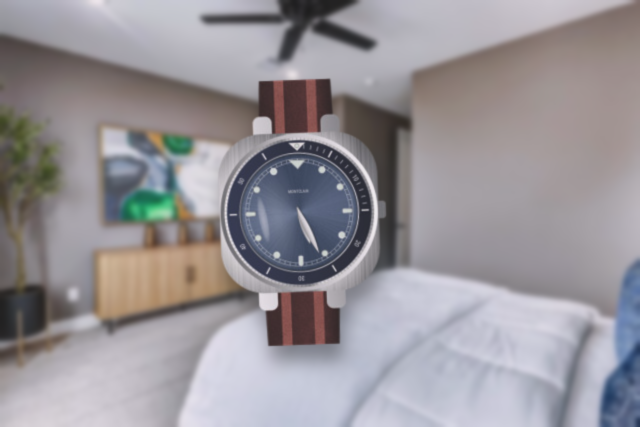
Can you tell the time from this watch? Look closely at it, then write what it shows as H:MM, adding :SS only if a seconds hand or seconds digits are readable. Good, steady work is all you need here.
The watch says 5:26
